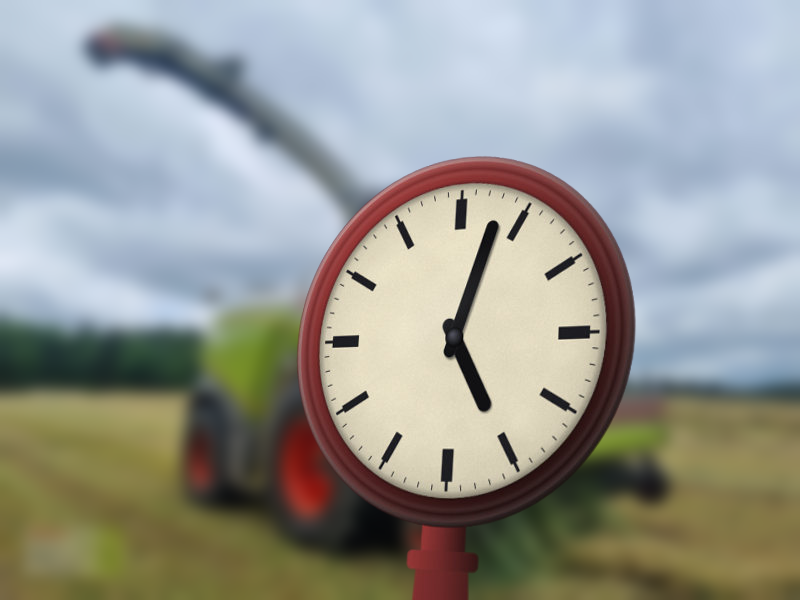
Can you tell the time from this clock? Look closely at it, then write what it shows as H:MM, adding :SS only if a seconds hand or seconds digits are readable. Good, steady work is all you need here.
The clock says 5:03
